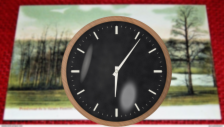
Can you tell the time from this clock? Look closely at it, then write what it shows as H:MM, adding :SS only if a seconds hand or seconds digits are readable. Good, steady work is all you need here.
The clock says 6:06
